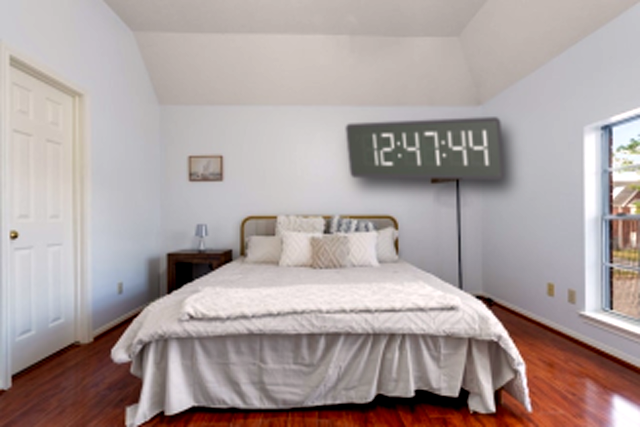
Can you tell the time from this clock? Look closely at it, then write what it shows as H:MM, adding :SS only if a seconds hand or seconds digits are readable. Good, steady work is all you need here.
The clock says 12:47:44
